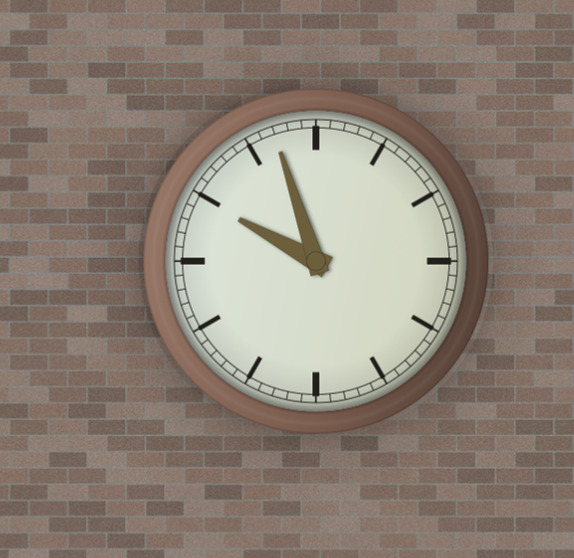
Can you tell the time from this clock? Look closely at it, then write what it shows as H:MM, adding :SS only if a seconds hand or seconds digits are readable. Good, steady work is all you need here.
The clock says 9:57
